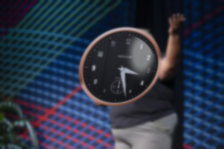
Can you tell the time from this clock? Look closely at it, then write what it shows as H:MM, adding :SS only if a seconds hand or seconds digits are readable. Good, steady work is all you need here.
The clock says 3:27
